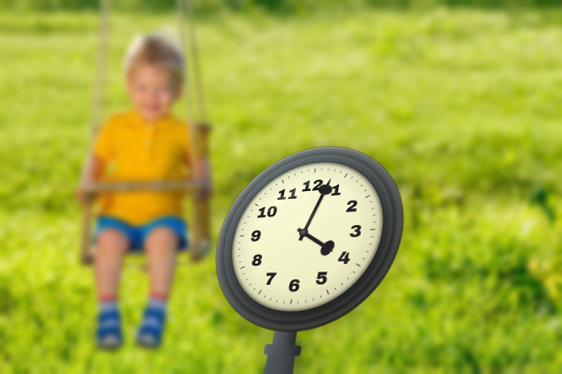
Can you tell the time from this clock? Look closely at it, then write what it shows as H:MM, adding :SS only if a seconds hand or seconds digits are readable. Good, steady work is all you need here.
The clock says 4:03
